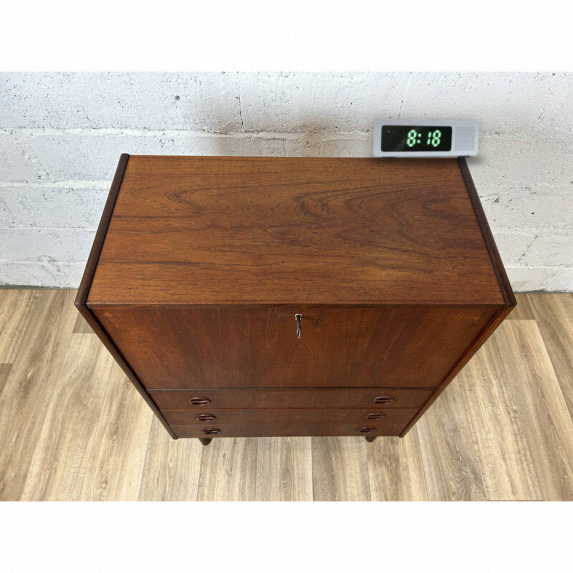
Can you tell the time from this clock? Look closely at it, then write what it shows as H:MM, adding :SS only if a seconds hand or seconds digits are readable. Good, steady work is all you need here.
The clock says 8:18
